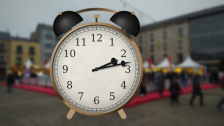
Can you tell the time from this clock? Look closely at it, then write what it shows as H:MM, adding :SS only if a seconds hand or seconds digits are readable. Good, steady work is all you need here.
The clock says 2:13
